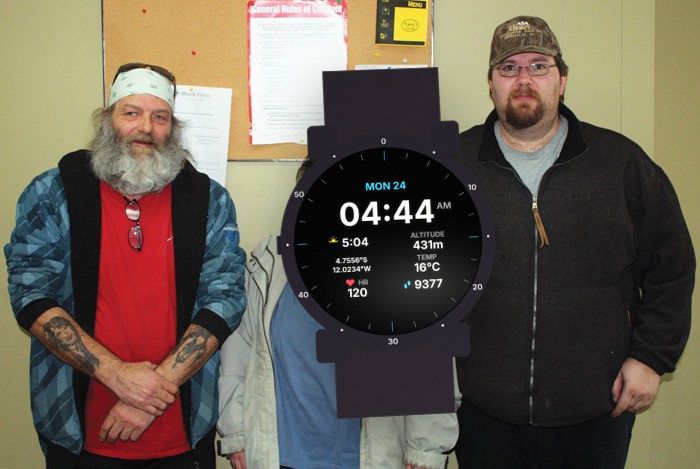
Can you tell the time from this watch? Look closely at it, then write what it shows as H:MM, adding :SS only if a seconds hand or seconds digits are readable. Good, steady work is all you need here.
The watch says 4:44
